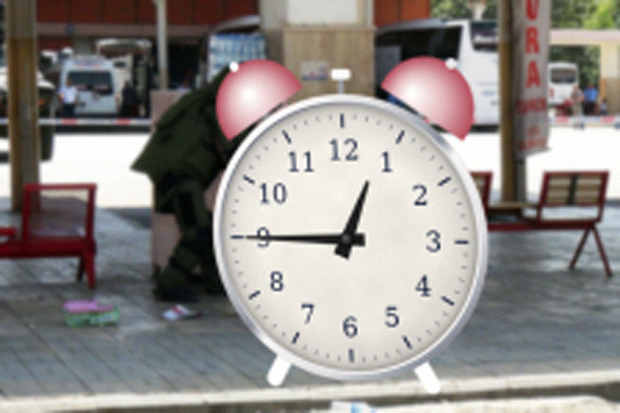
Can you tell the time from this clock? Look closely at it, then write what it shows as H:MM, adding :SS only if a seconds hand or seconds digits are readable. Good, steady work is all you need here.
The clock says 12:45
